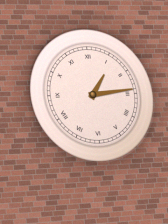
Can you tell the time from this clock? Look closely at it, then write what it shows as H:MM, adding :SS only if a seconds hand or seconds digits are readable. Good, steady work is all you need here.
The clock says 1:14
